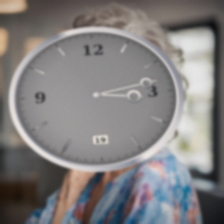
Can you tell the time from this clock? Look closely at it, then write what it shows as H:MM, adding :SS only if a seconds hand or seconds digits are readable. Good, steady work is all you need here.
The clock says 3:13
